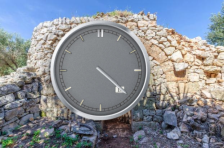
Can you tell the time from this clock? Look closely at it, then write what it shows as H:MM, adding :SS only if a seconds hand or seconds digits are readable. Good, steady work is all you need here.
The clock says 4:22
